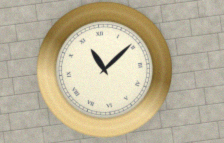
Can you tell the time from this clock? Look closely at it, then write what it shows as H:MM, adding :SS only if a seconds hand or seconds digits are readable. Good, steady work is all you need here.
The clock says 11:09
